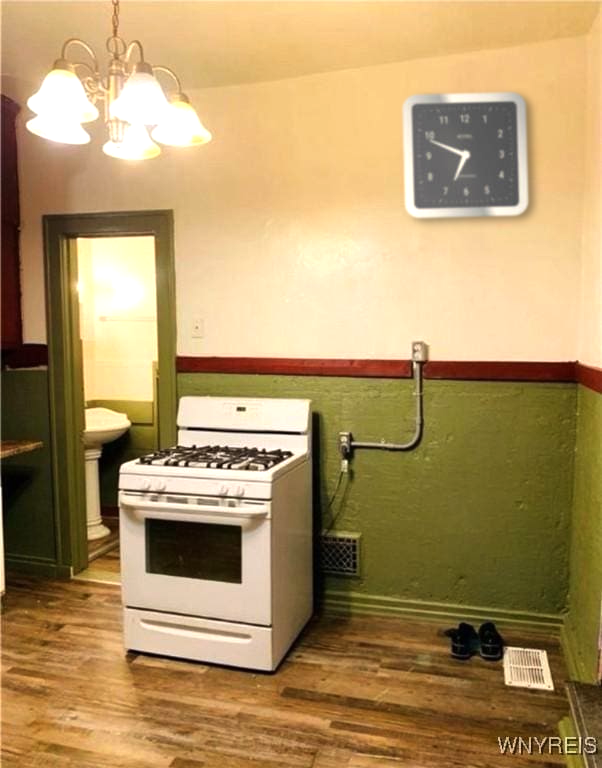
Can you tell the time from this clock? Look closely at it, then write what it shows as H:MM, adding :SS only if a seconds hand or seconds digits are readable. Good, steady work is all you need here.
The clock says 6:49
